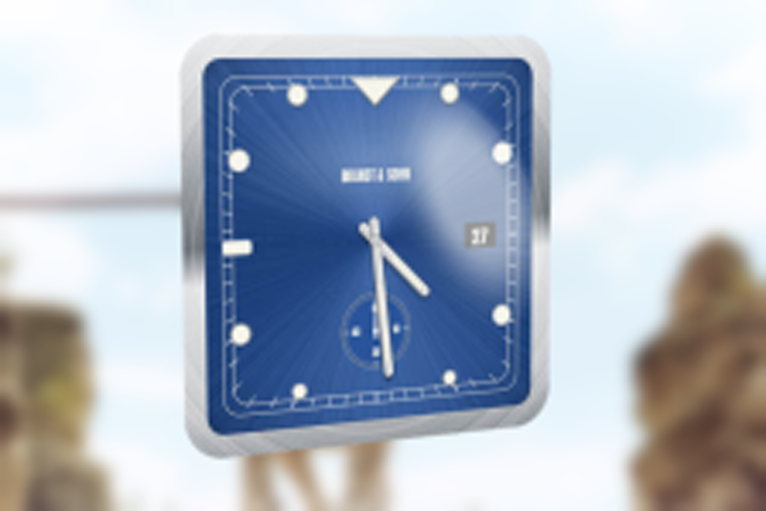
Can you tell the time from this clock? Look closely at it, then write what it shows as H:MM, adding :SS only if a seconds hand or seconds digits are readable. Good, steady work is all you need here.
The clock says 4:29
